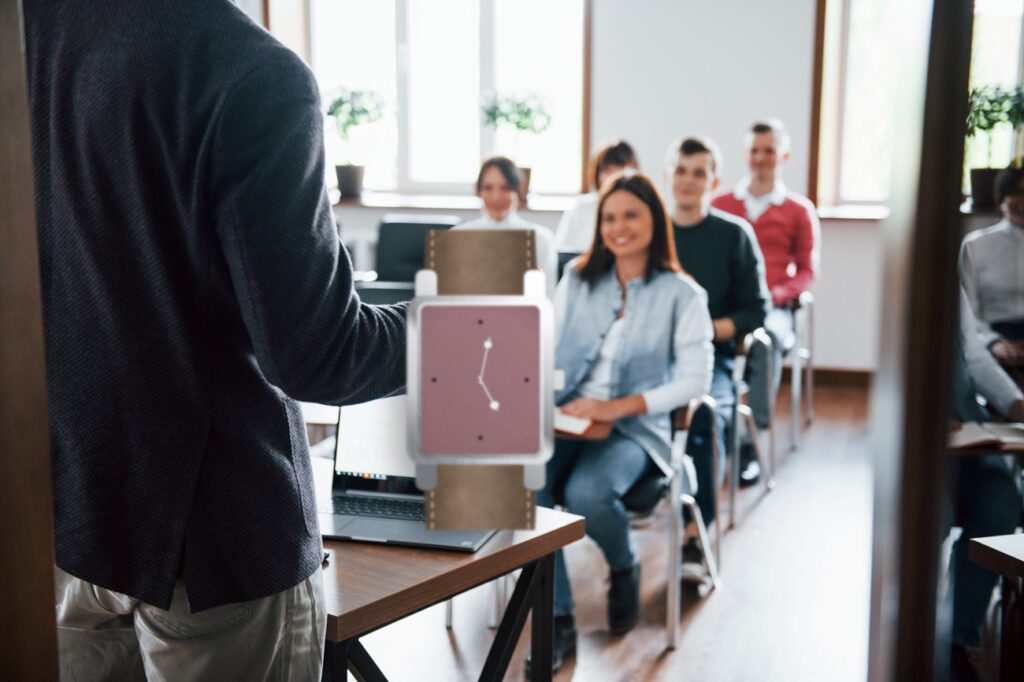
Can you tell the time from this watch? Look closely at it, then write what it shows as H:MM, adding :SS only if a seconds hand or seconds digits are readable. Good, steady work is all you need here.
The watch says 5:02
